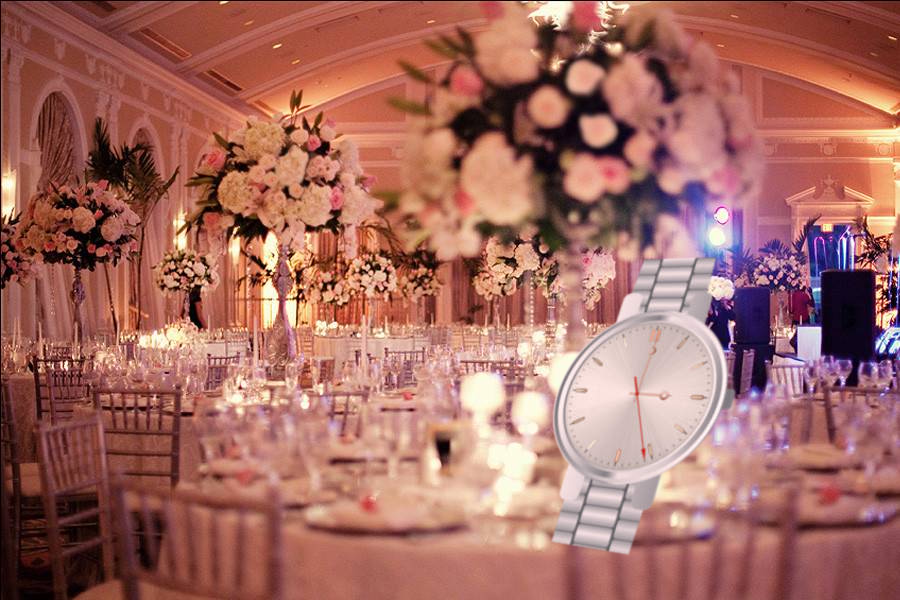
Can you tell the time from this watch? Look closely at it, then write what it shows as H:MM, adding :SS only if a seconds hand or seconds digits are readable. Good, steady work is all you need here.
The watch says 3:00:26
